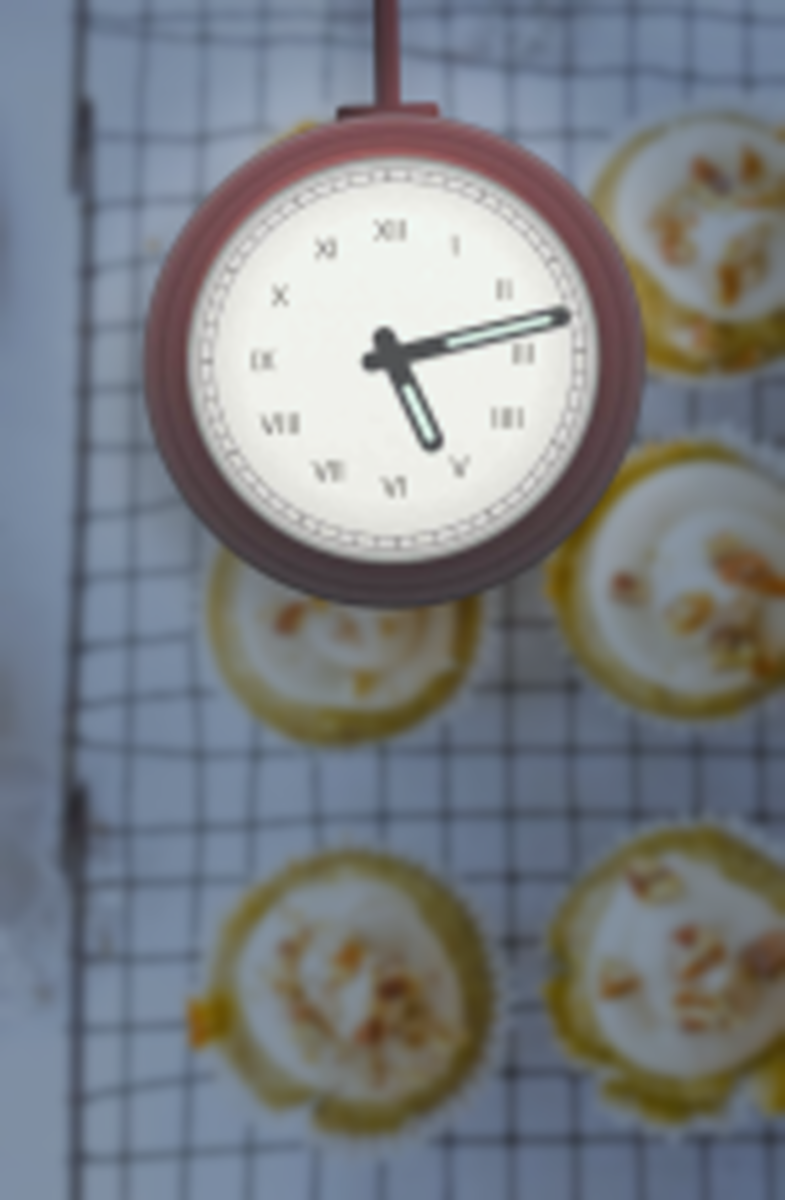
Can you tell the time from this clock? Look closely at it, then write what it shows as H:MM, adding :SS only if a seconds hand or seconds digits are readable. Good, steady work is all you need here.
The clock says 5:13
